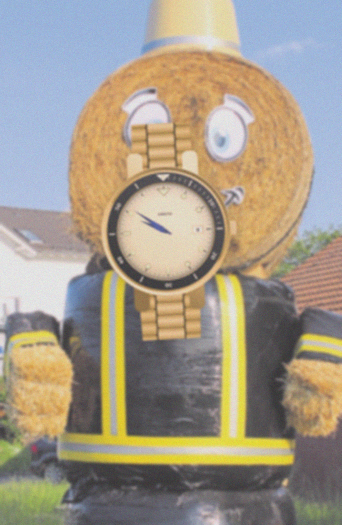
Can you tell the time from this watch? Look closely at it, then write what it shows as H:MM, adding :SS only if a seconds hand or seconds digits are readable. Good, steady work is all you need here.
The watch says 9:51
